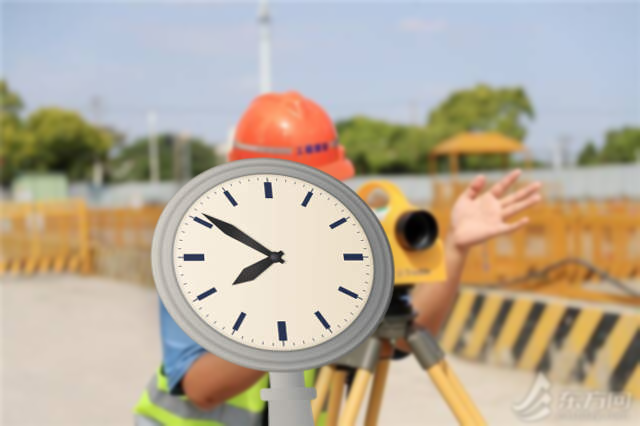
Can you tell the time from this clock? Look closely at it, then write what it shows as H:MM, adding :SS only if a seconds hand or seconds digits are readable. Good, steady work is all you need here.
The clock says 7:51
